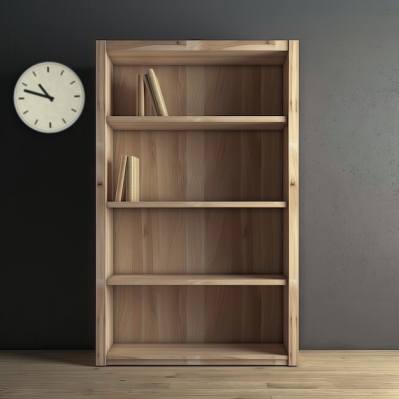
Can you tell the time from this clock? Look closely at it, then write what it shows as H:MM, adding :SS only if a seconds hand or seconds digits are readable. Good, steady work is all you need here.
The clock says 10:48
